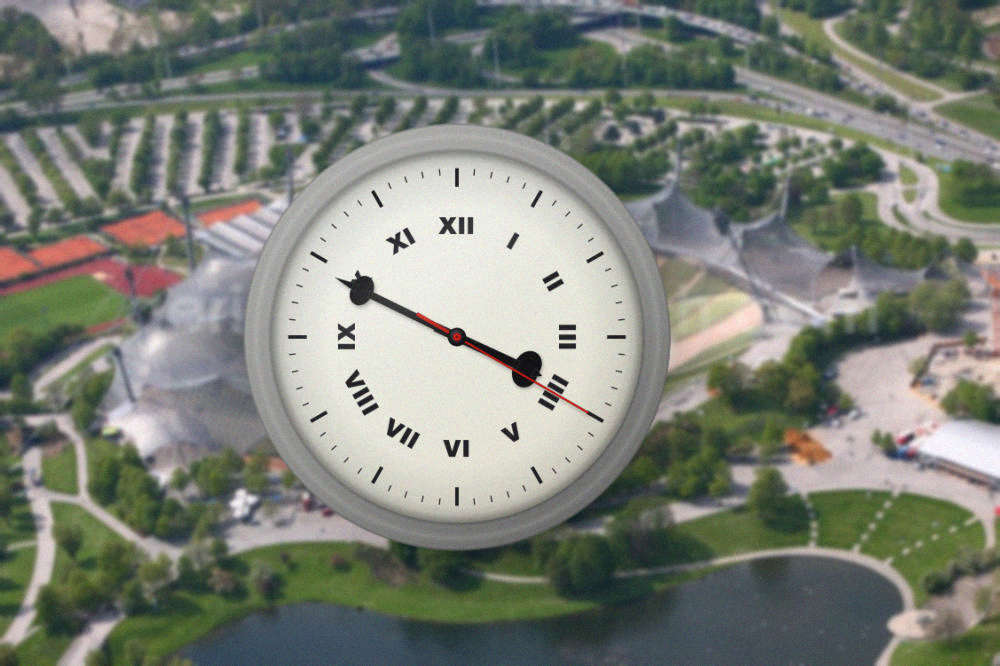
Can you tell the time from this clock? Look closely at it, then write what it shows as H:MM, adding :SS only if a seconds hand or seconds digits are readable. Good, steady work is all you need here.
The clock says 3:49:20
